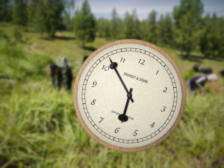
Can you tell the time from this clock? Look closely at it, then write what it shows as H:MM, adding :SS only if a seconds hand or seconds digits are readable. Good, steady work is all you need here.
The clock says 5:52
